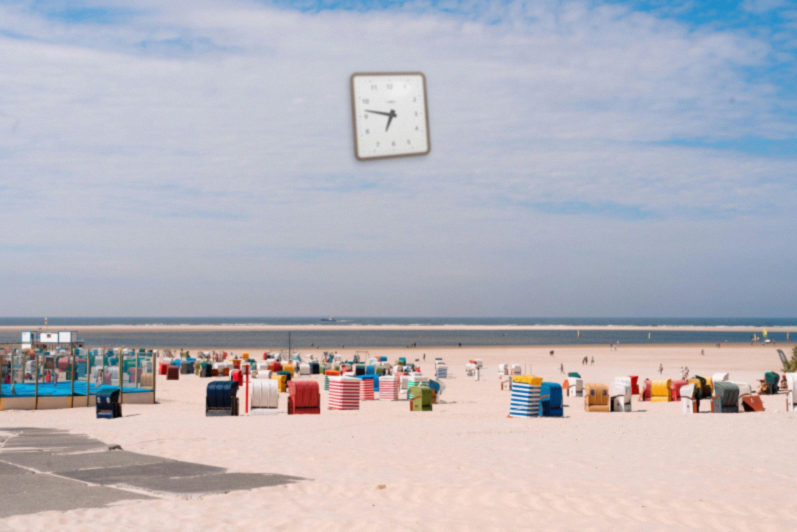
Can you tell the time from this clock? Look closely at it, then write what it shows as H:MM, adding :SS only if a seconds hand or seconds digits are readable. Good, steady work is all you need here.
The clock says 6:47
